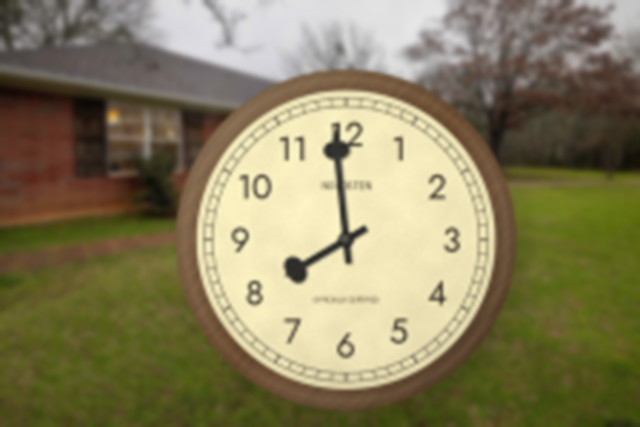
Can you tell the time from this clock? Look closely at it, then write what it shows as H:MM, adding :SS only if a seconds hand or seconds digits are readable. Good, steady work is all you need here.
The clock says 7:59
